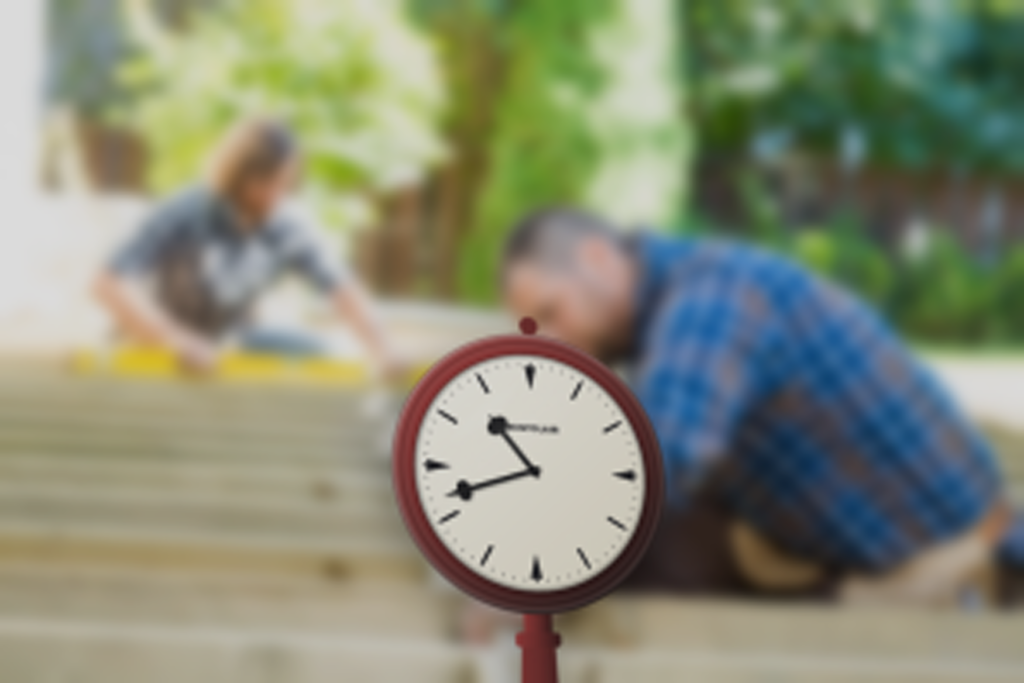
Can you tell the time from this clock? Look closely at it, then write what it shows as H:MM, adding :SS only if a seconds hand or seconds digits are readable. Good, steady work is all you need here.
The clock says 10:42
